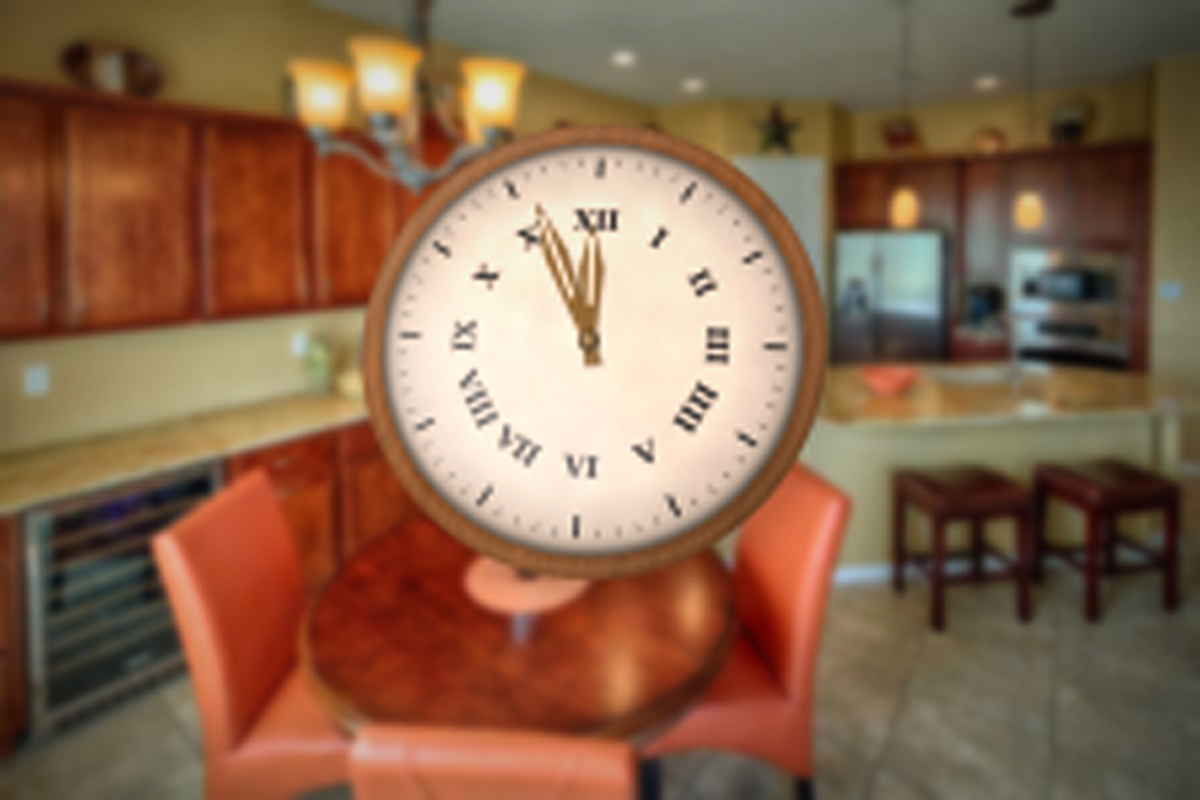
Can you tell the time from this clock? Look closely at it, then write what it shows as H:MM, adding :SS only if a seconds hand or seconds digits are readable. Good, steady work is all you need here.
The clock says 11:56
